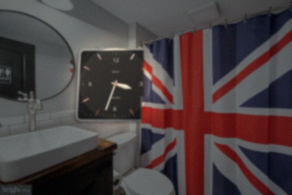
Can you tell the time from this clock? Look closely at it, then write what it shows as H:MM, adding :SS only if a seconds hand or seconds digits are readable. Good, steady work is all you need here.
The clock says 3:33
